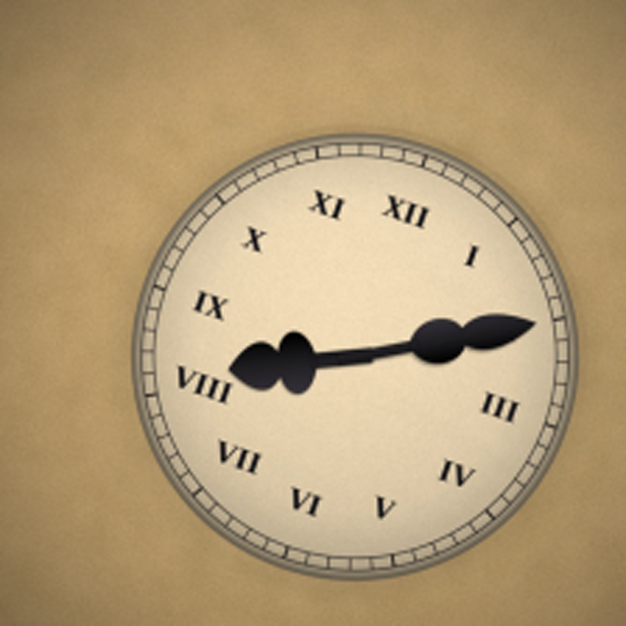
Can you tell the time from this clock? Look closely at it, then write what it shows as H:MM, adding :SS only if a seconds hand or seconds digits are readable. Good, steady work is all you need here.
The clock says 8:10
